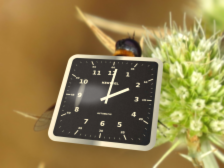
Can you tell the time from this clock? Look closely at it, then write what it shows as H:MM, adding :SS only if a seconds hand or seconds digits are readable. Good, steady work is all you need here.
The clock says 2:01
